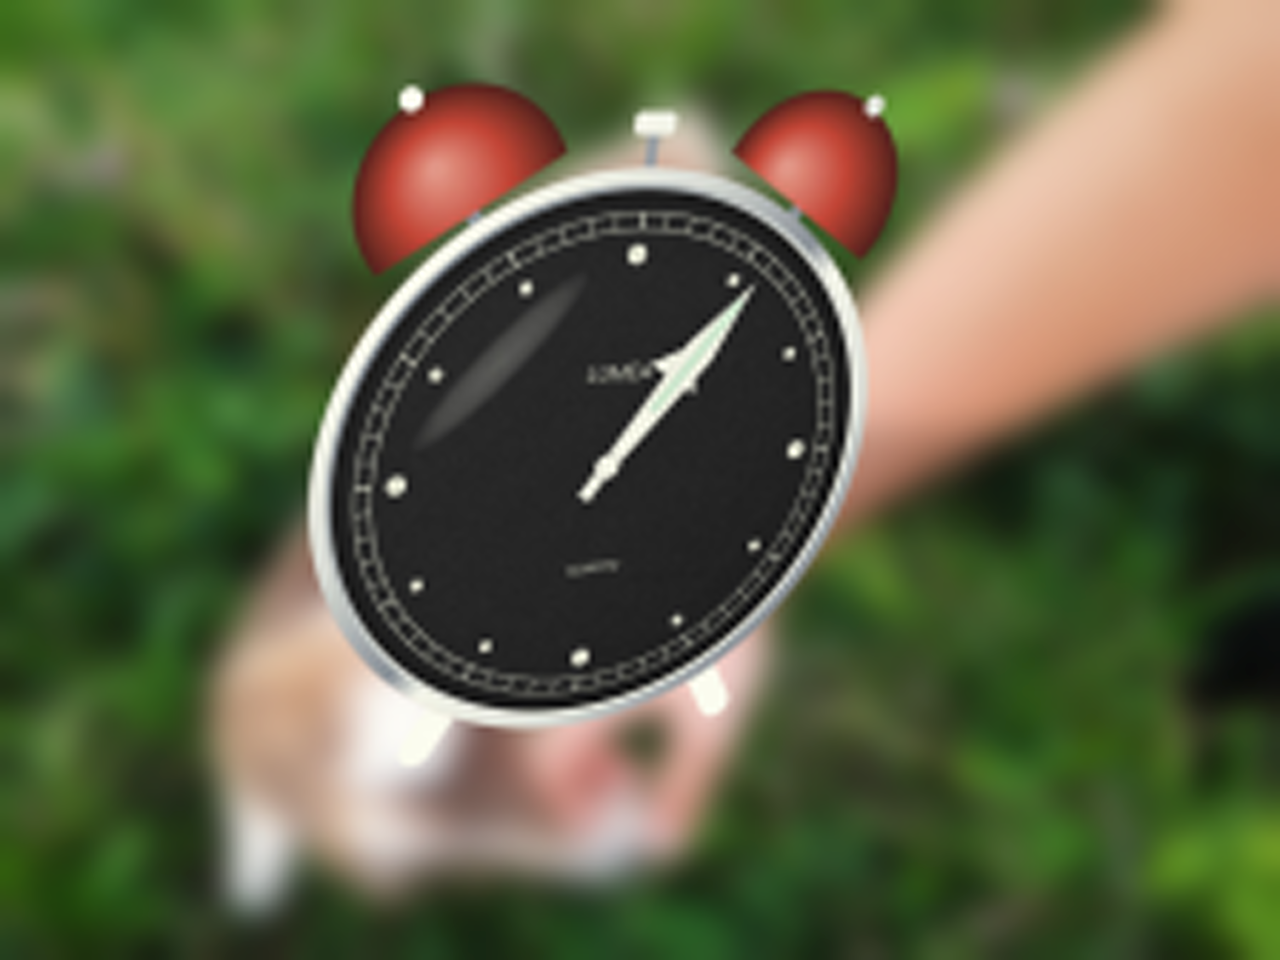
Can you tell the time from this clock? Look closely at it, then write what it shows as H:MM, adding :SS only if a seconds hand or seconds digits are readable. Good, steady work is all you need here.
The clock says 1:06
